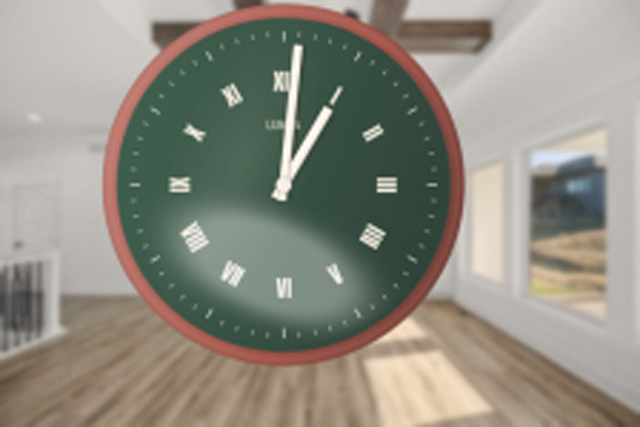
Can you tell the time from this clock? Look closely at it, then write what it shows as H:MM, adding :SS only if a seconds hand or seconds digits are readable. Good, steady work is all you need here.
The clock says 1:01
